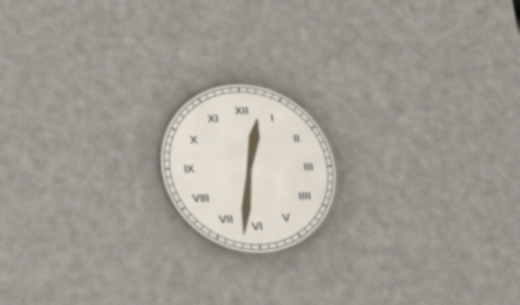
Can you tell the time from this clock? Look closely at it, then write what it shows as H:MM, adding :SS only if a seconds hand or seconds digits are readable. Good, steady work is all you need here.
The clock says 12:32
